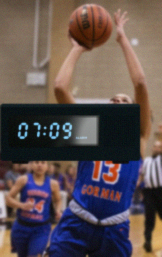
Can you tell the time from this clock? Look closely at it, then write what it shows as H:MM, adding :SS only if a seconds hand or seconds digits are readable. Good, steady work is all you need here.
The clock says 7:09
